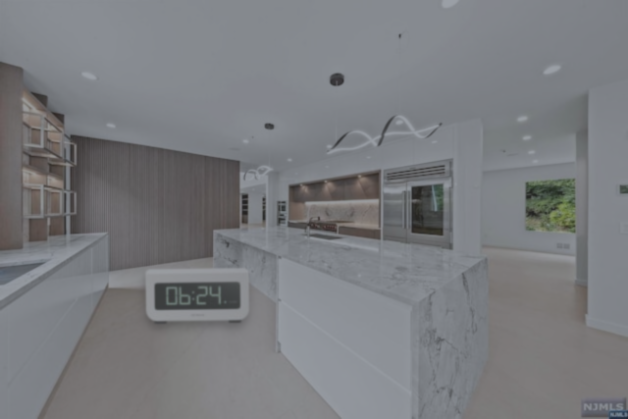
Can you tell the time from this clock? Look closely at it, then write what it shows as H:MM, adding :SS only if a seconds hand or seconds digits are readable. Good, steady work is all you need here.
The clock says 6:24
